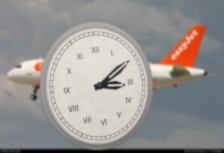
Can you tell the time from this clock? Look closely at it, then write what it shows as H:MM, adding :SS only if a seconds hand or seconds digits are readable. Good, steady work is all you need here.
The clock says 3:10
